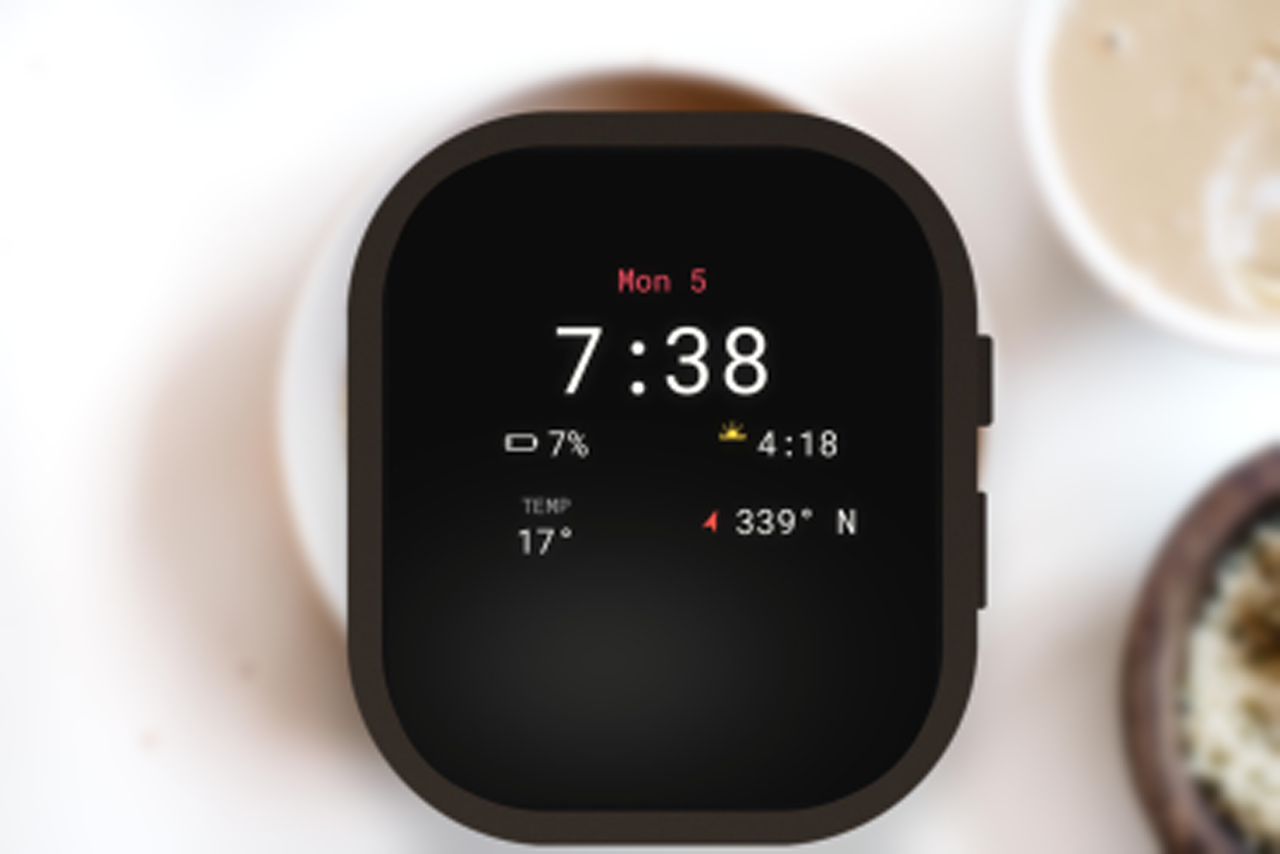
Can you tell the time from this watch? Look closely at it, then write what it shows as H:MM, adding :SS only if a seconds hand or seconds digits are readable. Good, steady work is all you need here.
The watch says 7:38
